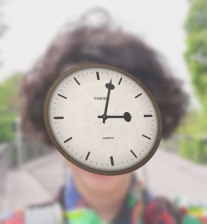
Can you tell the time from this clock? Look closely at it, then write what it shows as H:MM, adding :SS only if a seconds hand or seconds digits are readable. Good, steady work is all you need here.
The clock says 3:03
